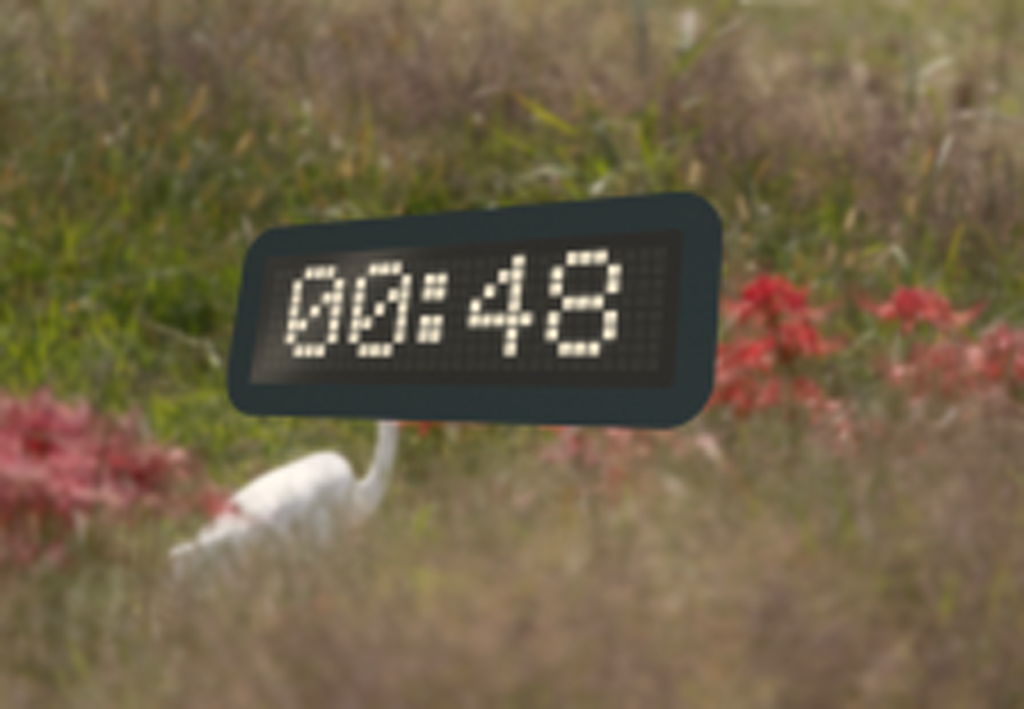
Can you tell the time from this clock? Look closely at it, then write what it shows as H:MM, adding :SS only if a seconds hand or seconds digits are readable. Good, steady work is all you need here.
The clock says 0:48
